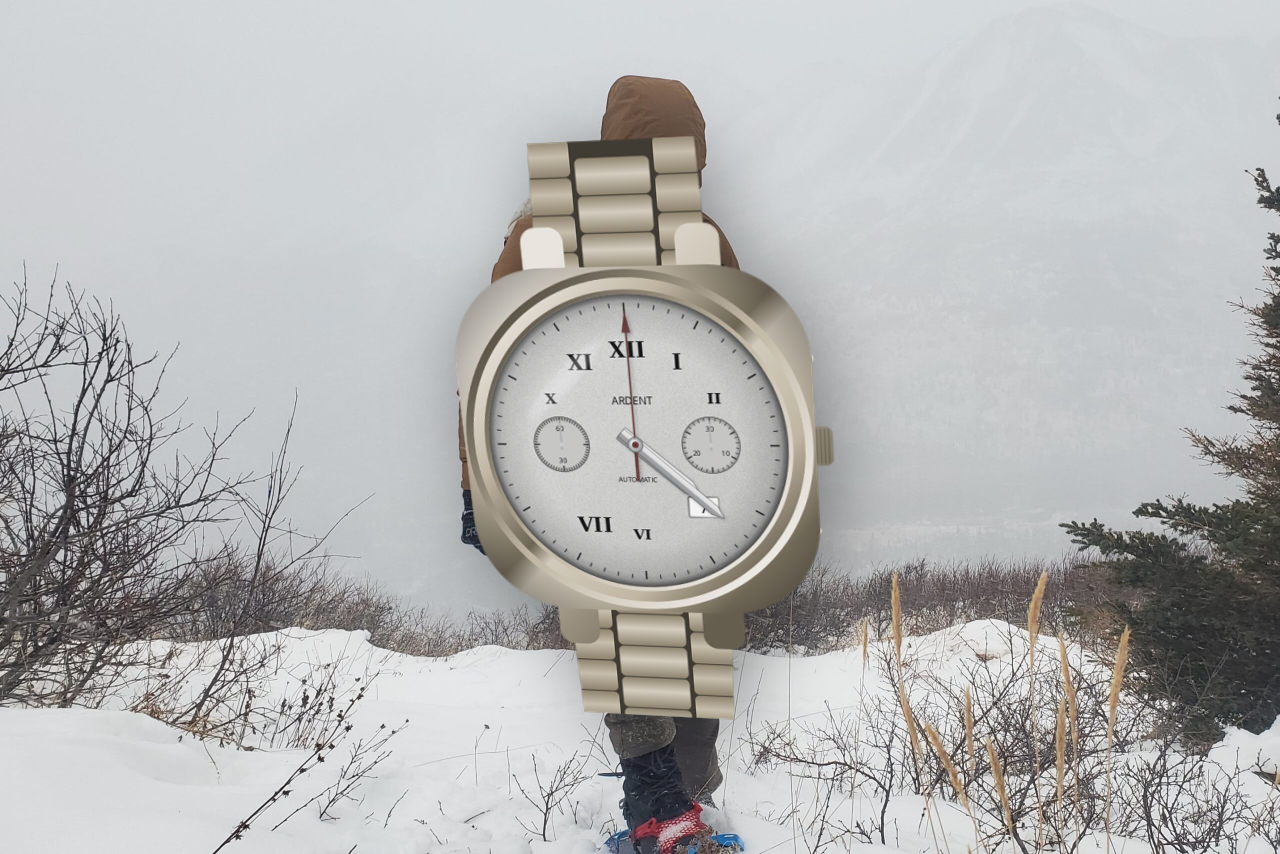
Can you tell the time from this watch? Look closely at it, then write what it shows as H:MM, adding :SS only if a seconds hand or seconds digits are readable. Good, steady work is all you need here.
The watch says 4:22
